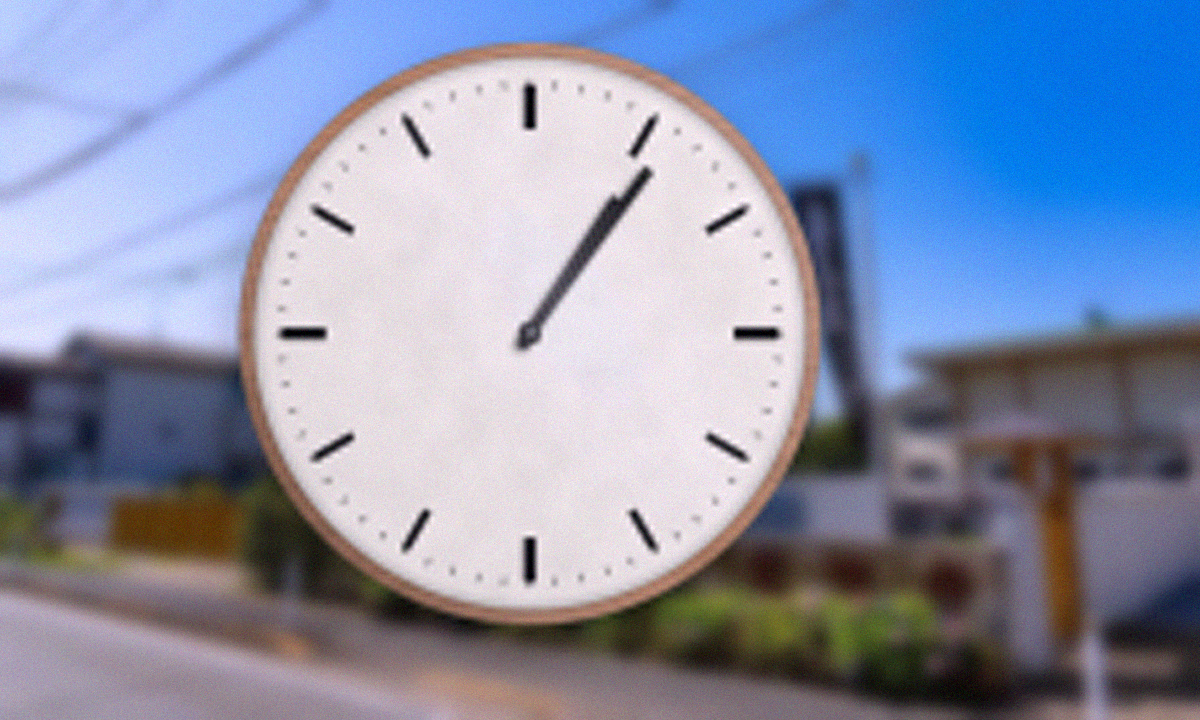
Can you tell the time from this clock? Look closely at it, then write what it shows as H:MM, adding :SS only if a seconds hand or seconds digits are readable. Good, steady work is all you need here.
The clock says 1:06
